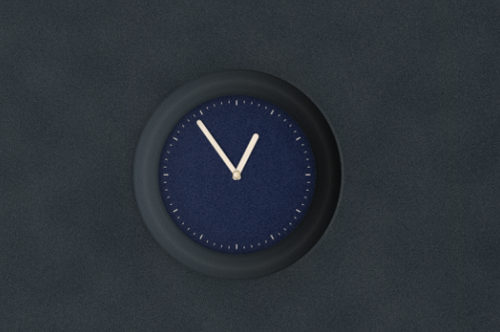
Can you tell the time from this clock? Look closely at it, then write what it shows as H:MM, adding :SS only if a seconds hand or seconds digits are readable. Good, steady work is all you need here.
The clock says 12:54
